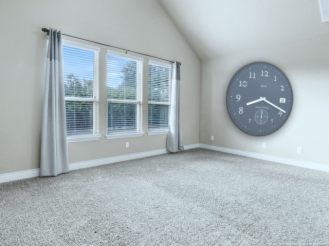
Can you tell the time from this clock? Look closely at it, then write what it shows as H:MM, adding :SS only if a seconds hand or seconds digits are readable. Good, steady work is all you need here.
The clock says 8:19
